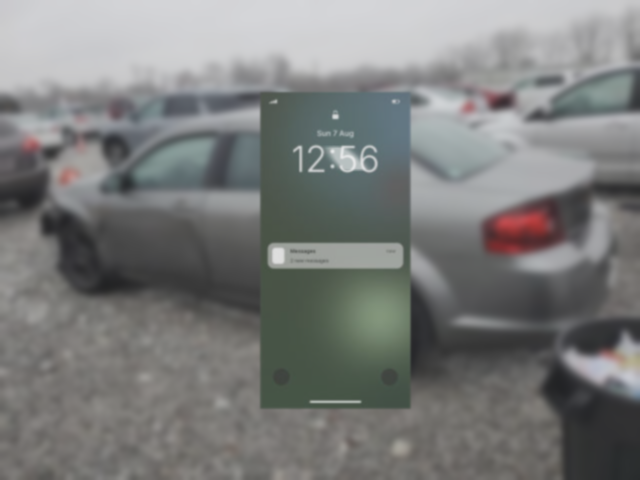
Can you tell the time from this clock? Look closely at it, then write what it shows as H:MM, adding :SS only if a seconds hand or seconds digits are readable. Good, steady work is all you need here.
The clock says 12:56
